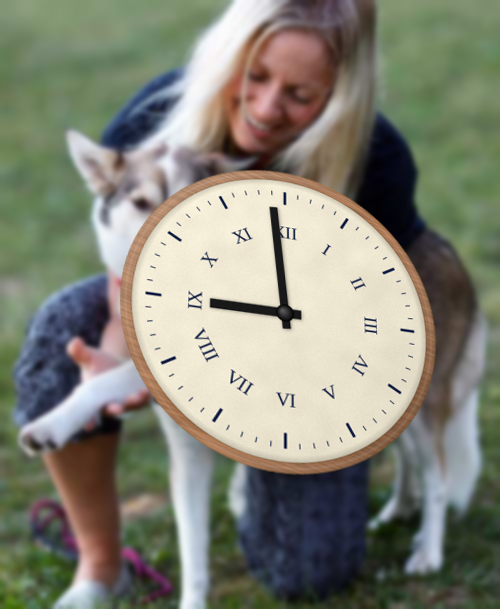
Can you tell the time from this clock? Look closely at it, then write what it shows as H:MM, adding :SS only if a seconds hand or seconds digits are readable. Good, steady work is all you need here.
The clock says 8:59
